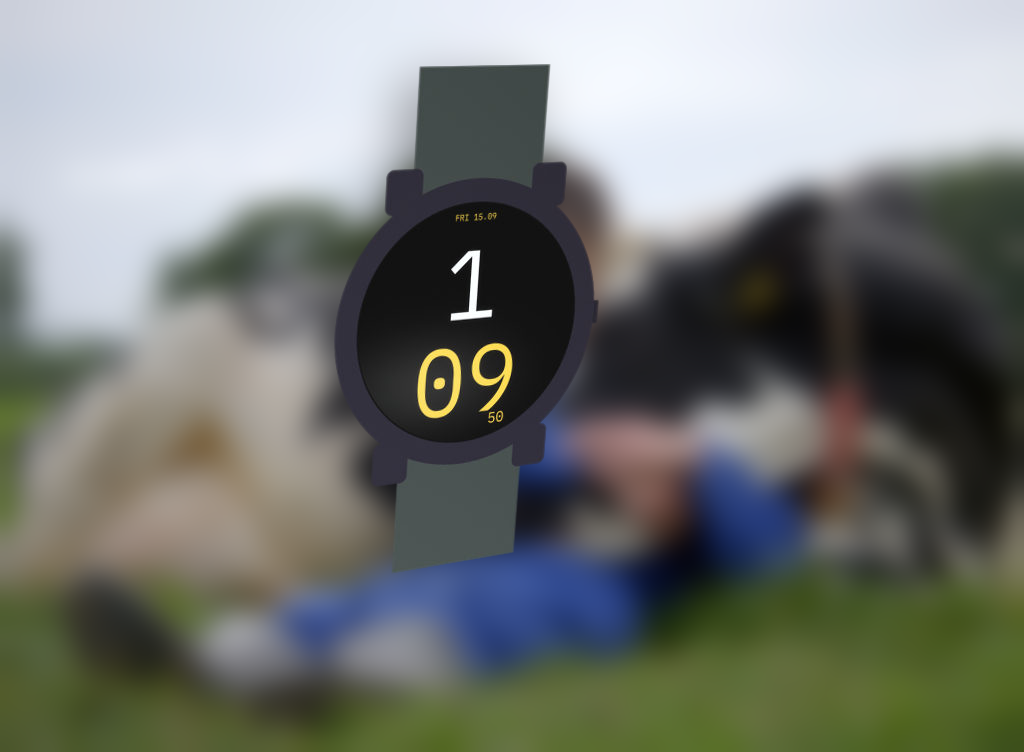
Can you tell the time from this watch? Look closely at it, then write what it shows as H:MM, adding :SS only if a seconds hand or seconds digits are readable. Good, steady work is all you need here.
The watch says 1:09:50
